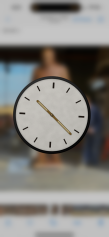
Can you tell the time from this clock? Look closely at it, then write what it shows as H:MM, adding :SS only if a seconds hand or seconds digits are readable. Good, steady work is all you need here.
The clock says 10:22
